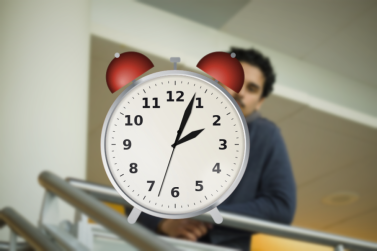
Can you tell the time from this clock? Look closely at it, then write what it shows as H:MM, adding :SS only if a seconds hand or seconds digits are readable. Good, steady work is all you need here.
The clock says 2:03:33
